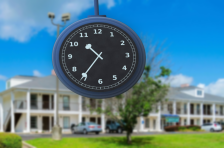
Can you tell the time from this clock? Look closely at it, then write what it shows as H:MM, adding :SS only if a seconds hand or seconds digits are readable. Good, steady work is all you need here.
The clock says 10:36
